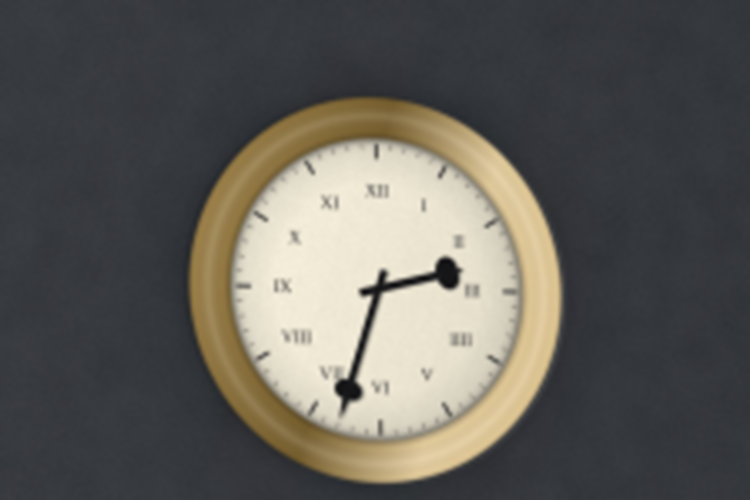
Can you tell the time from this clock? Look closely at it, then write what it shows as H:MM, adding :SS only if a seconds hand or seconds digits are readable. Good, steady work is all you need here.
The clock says 2:33
